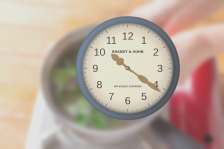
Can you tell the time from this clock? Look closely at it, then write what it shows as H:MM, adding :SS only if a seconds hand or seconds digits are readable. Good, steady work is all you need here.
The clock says 10:21
